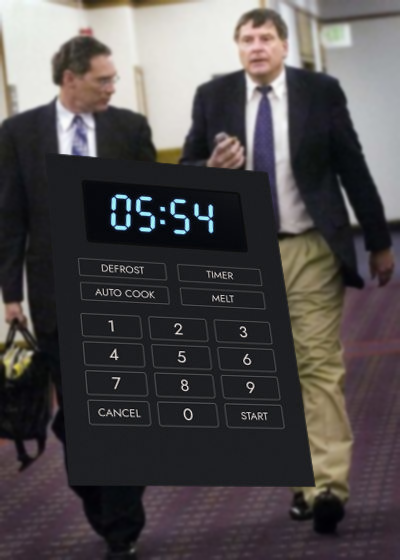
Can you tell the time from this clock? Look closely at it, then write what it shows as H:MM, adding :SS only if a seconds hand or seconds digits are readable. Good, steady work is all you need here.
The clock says 5:54
